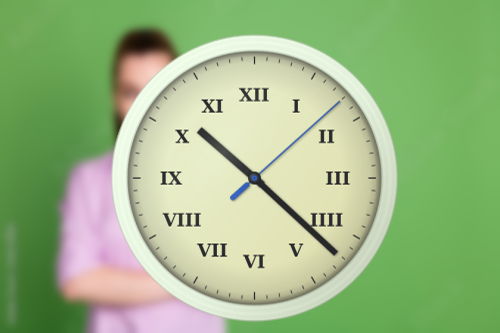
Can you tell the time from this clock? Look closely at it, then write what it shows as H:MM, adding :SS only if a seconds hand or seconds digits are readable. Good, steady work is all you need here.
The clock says 10:22:08
